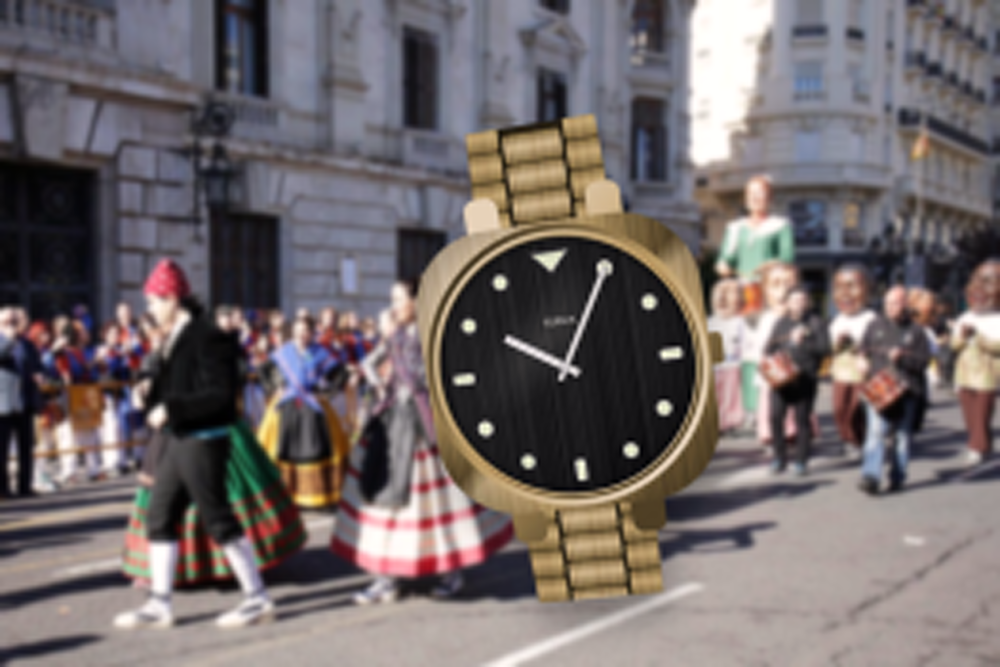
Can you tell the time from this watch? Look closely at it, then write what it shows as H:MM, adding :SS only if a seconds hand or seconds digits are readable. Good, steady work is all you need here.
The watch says 10:05
